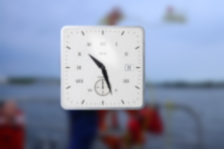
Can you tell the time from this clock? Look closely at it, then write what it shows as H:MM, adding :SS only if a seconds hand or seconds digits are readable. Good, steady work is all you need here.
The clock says 10:27
